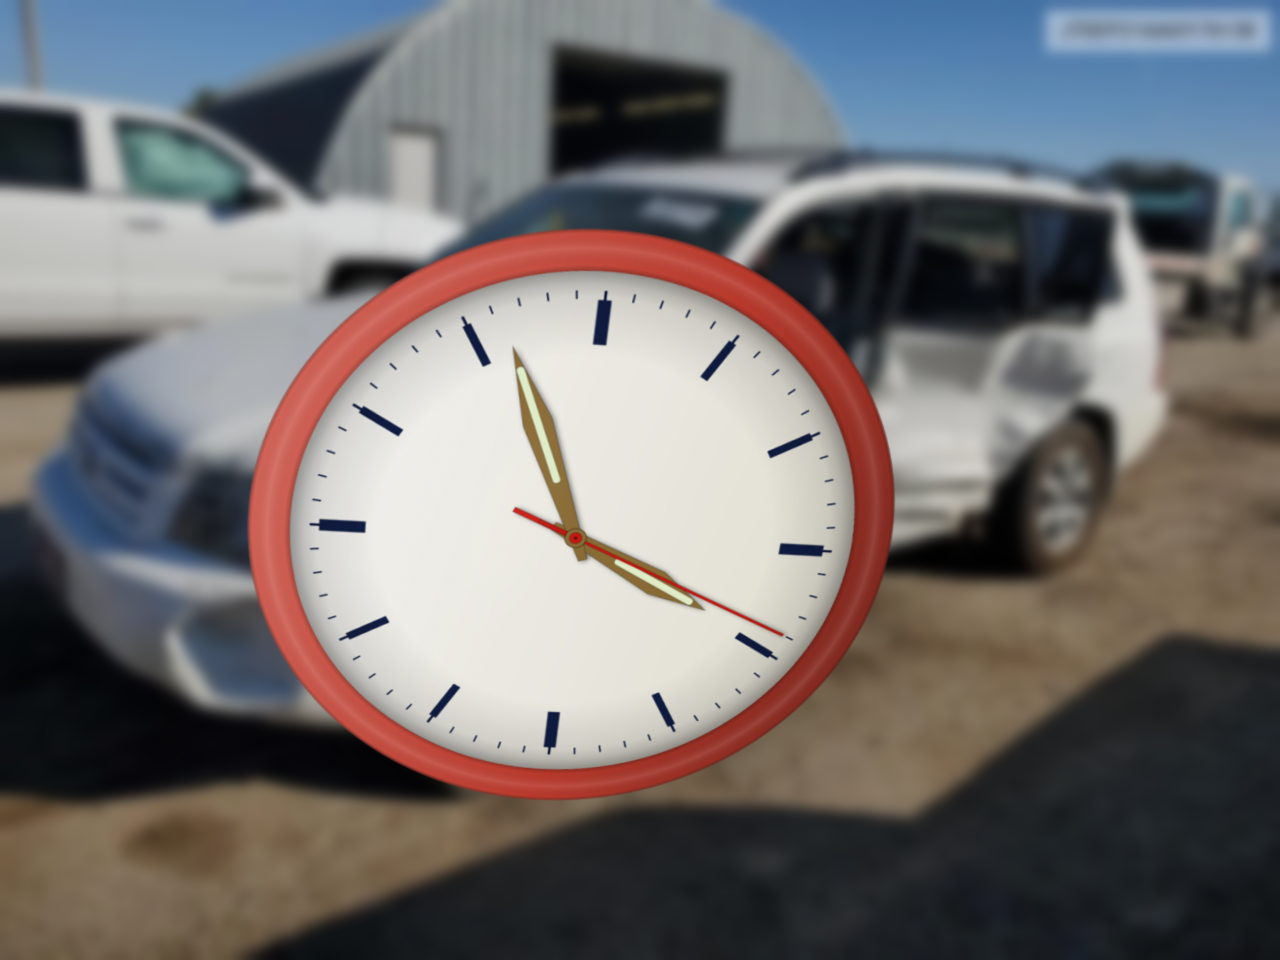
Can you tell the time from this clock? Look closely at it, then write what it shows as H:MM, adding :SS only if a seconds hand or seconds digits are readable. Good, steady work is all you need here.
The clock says 3:56:19
